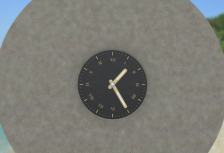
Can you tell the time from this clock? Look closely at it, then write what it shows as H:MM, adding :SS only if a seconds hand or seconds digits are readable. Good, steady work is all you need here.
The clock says 1:25
